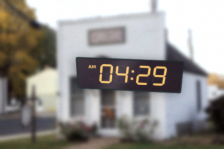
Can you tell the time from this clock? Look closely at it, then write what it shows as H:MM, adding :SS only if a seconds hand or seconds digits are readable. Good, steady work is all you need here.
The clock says 4:29
